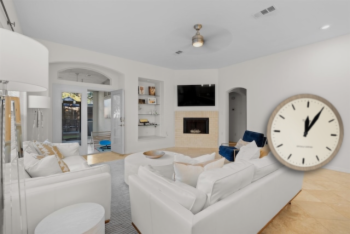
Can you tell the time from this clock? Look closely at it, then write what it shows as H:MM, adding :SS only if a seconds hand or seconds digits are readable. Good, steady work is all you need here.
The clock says 12:05
